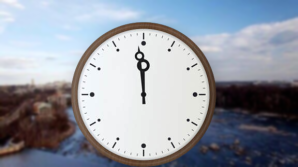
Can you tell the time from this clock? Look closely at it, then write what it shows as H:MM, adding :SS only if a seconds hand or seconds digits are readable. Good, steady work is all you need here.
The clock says 11:59
